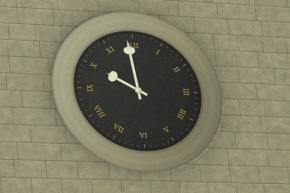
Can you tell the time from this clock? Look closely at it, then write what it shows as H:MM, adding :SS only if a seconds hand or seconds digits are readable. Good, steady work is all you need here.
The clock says 9:59
